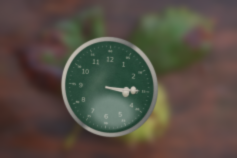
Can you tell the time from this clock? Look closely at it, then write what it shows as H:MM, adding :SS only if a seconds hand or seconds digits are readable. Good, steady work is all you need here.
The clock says 3:15
